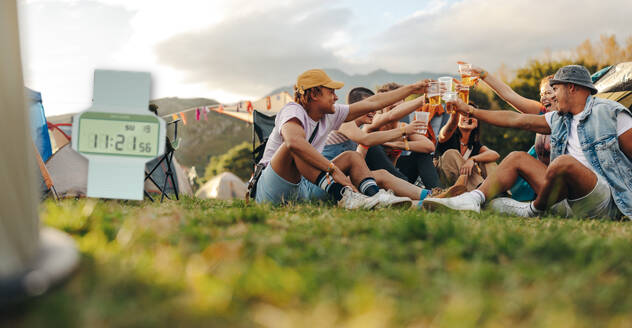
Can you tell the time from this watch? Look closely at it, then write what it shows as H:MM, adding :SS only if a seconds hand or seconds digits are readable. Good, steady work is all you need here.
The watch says 11:21
